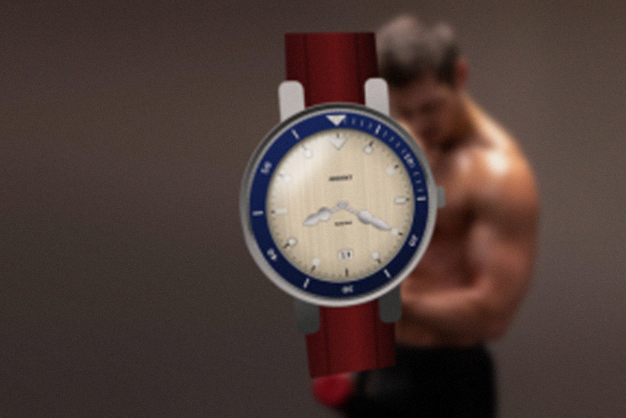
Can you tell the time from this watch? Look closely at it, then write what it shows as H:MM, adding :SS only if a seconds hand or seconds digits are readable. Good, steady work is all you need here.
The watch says 8:20
